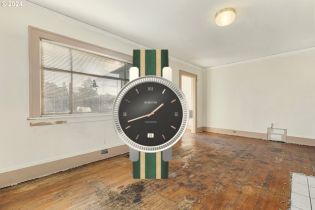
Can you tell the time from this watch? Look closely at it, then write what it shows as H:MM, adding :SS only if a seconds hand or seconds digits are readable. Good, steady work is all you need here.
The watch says 1:42
